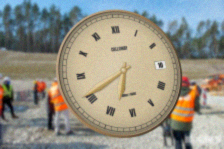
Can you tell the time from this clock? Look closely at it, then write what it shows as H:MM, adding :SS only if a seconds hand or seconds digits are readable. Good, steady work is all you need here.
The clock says 6:41
